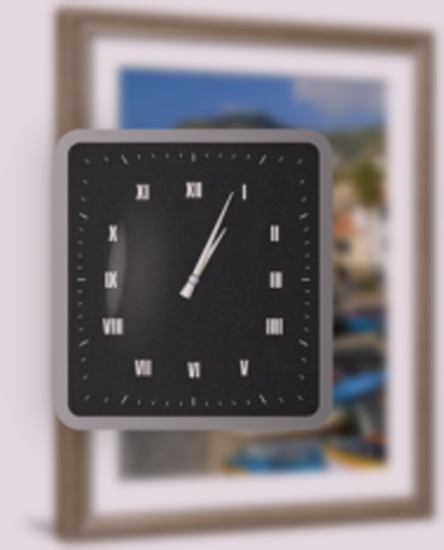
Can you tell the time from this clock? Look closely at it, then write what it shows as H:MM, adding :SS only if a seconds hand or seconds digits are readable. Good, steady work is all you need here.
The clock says 1:04
